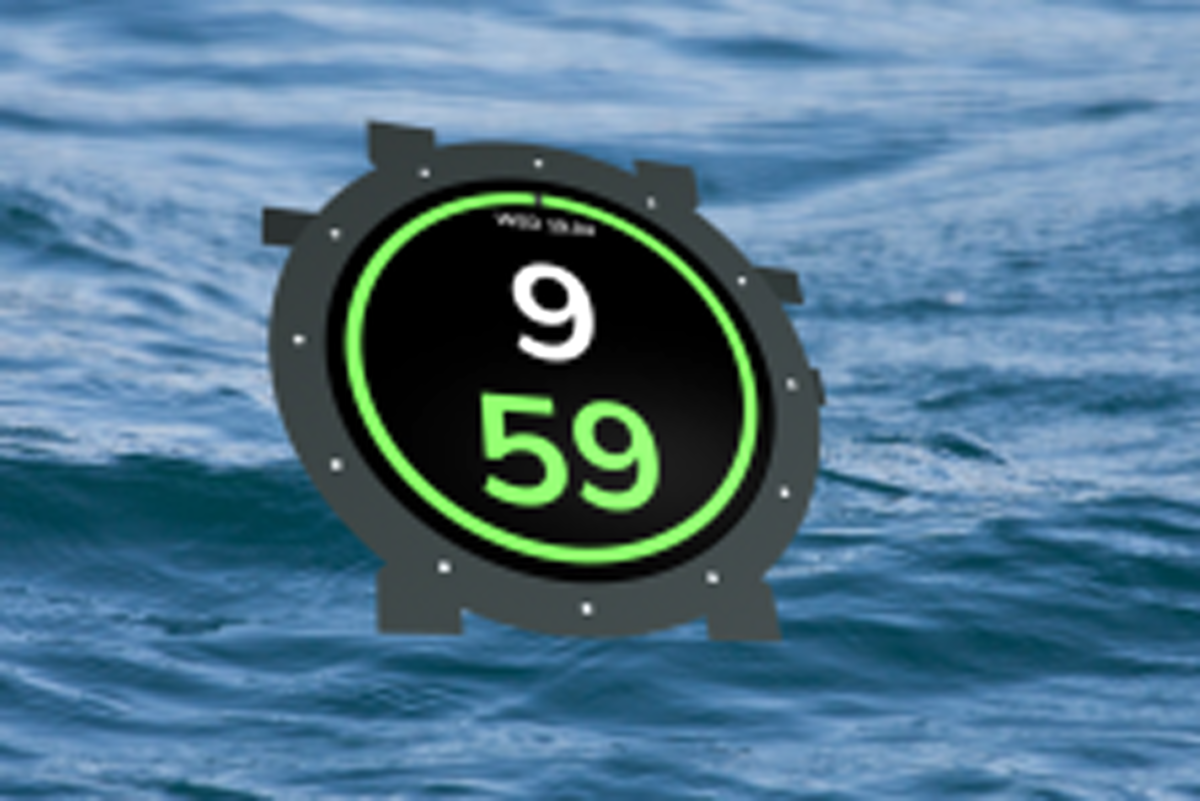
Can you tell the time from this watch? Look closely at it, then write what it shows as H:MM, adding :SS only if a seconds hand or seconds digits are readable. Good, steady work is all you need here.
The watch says 9:59
